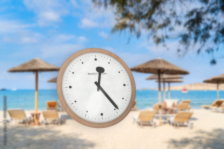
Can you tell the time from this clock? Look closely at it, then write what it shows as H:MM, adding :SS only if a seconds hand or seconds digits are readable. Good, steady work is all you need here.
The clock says 12:24
